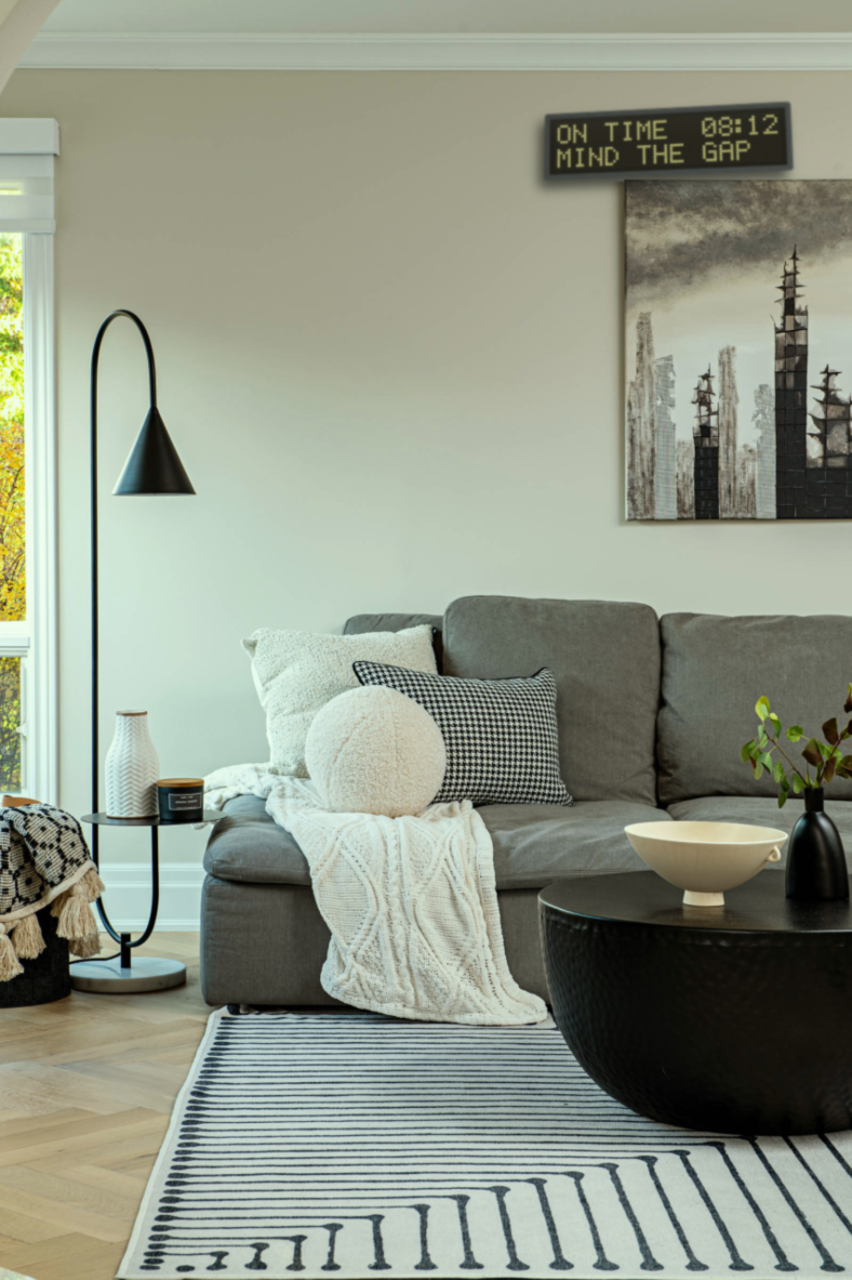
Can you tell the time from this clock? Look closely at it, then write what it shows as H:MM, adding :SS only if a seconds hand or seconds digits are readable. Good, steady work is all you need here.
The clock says 8:12
